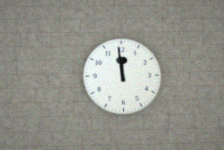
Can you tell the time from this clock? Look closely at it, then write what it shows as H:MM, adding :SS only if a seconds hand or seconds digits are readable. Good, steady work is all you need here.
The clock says 11:59
